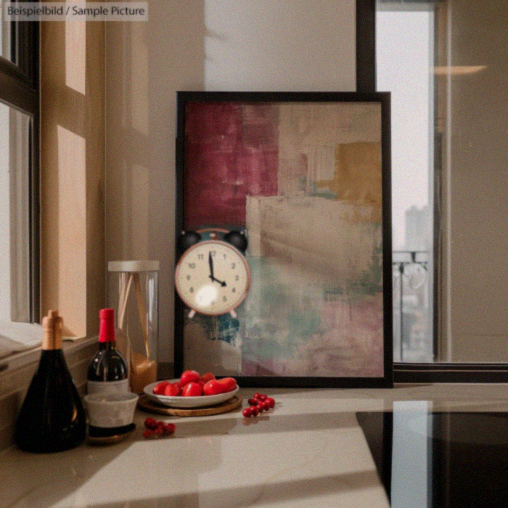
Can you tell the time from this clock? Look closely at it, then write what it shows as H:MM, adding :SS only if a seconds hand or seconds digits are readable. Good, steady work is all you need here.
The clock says 3:59
